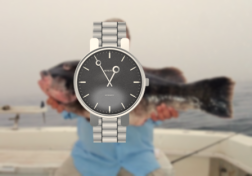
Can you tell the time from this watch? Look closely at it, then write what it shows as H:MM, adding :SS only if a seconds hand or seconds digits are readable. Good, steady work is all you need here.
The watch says 12:55
